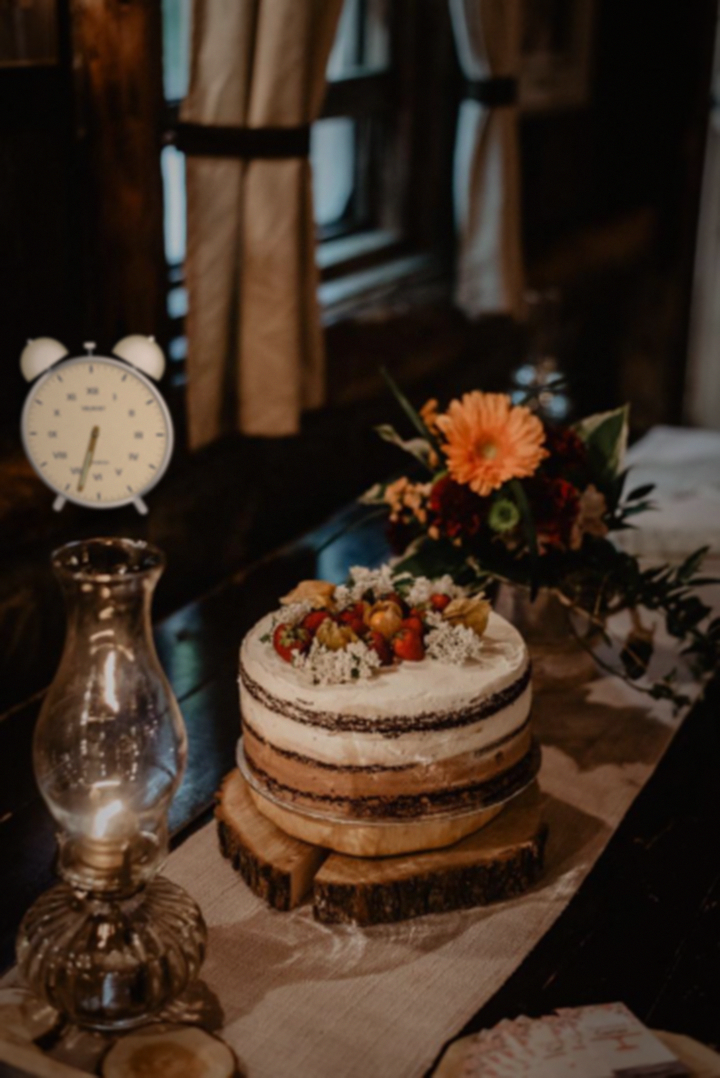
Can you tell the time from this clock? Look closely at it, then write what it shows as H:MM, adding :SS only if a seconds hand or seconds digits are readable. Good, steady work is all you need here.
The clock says 6:33
